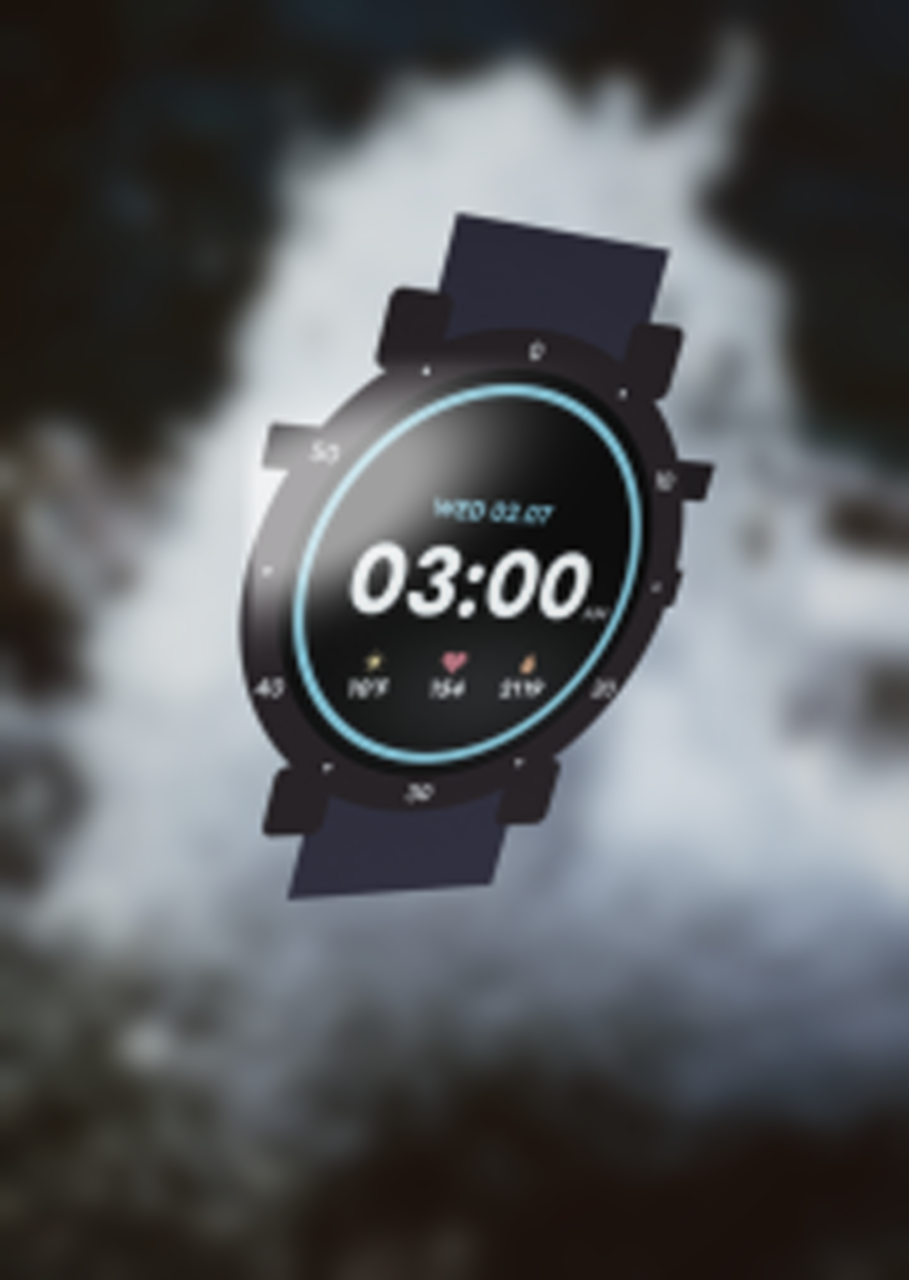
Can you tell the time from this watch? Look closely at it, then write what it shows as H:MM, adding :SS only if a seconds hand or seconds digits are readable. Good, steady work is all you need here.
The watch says 3:00
